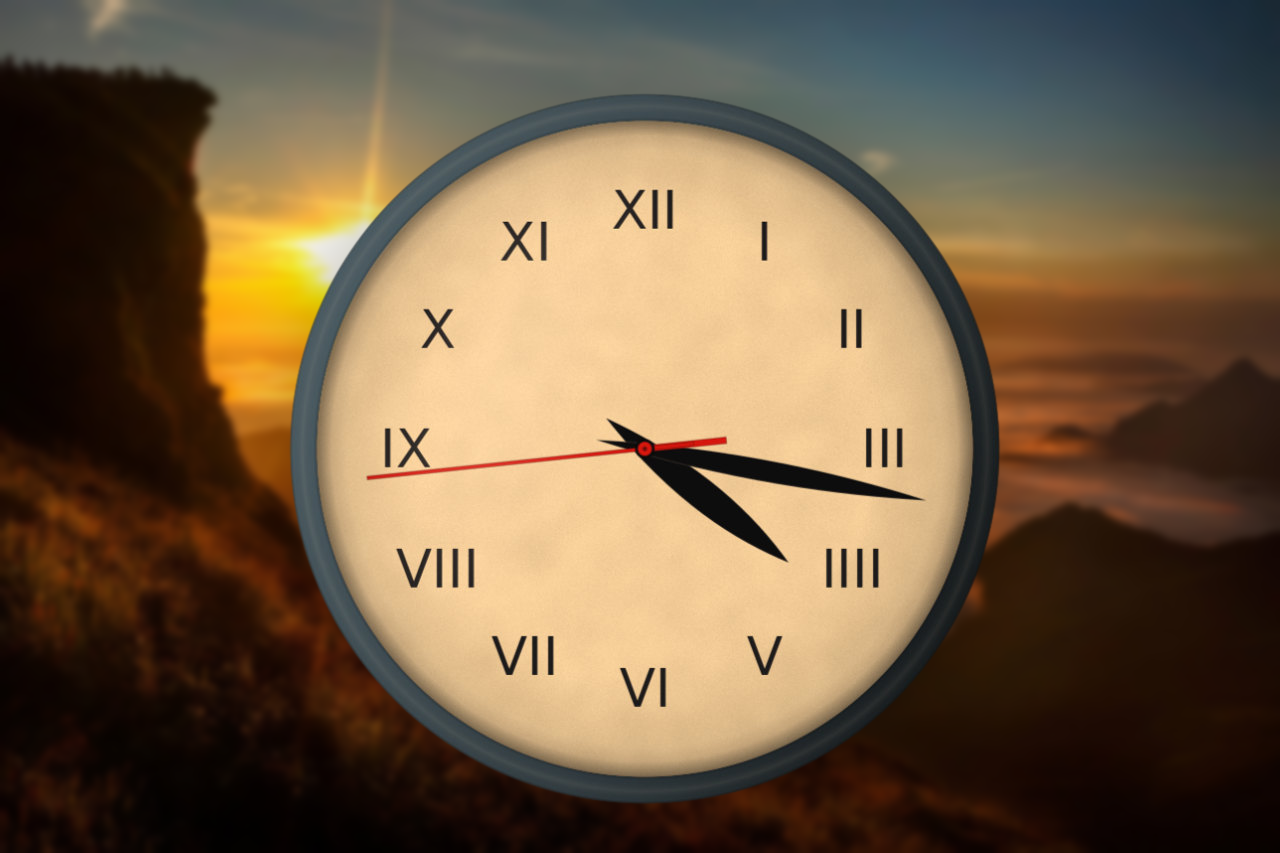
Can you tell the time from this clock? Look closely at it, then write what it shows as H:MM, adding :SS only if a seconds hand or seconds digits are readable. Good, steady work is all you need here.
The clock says 4:16:44
